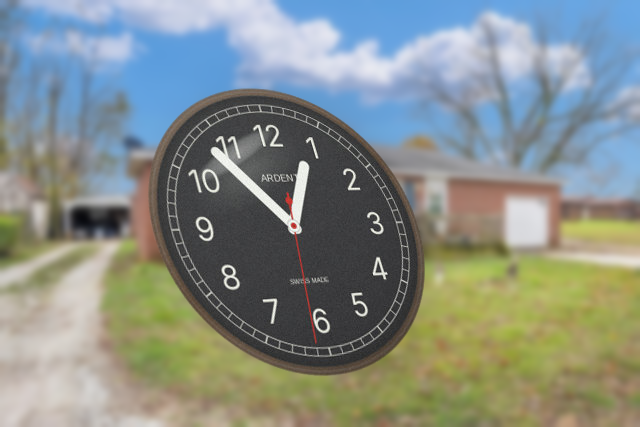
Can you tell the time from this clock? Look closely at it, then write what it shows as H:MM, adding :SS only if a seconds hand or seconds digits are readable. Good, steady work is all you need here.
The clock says 12:53:31
